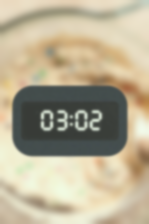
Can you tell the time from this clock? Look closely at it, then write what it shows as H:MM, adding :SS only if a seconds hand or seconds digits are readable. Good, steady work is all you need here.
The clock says 3:02
